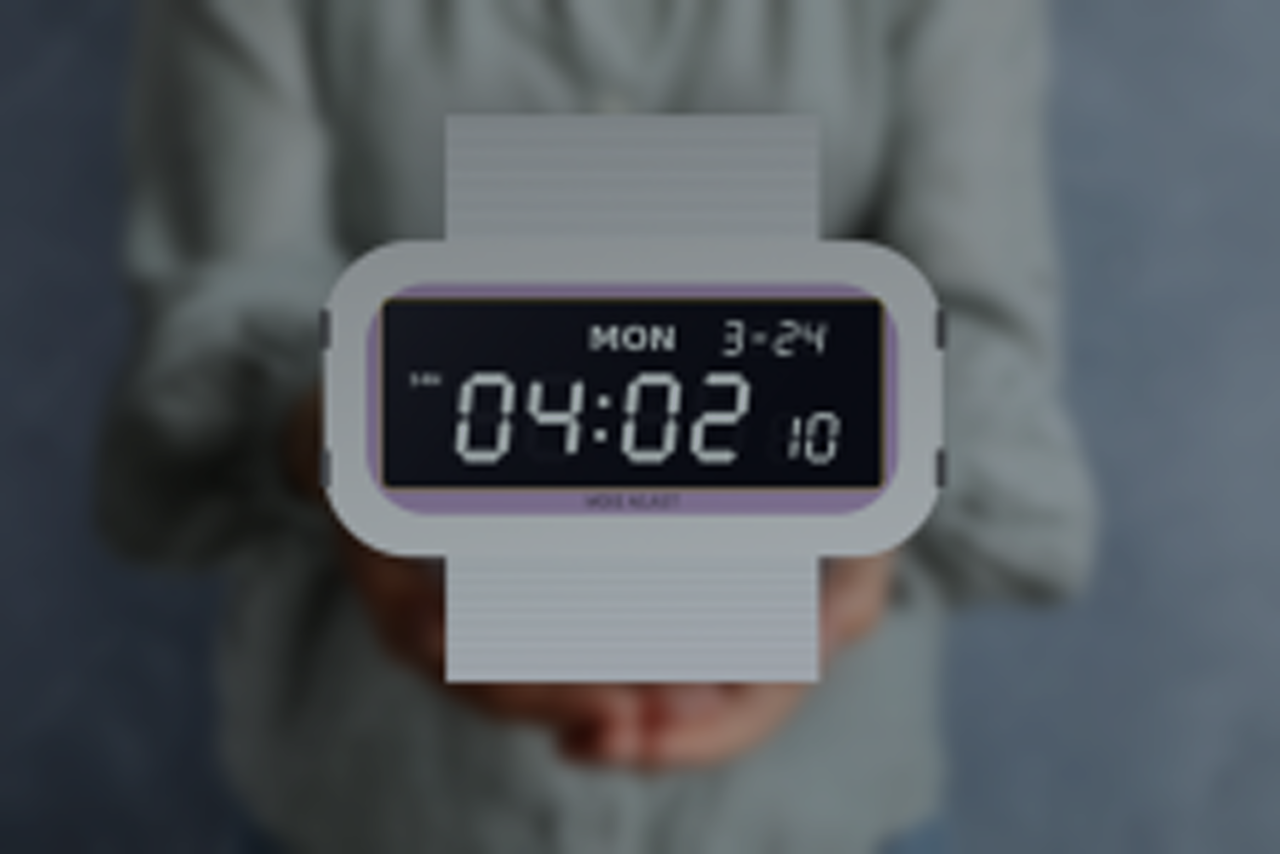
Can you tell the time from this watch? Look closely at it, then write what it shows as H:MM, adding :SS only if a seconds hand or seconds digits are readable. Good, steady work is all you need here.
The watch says 4:02:10
